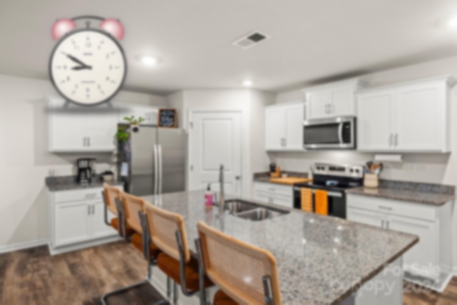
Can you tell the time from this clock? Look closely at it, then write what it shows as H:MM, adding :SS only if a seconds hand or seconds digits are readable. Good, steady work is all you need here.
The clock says 8:50
